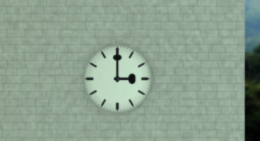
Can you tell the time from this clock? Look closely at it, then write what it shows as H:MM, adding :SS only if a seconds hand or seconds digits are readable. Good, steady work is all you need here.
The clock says 3:00
